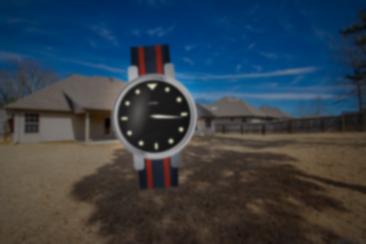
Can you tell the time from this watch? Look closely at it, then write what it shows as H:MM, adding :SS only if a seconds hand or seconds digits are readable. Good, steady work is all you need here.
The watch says 3:16
